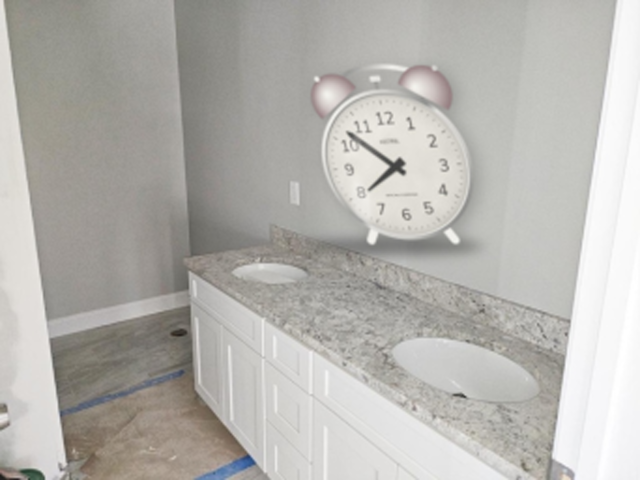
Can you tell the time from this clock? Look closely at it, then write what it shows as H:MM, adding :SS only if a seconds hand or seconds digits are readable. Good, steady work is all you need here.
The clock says 7:52
